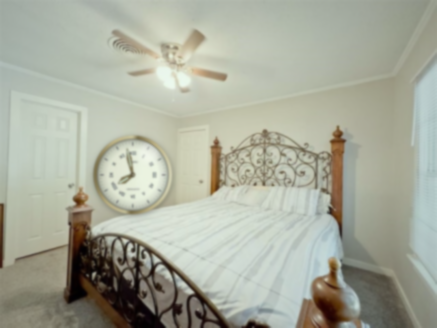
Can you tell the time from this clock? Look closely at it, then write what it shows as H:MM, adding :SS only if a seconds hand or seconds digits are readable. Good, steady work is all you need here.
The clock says 7:58
